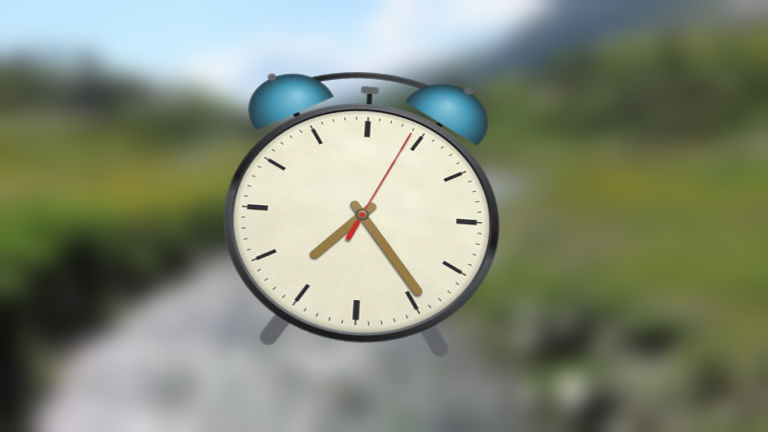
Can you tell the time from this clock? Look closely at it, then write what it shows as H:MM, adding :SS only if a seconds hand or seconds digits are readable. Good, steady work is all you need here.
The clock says 7:24:04
